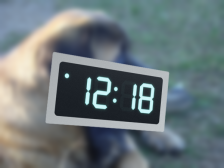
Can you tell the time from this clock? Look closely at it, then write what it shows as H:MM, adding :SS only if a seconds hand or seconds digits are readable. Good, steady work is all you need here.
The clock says 12:18
